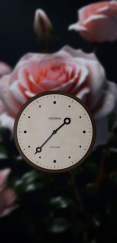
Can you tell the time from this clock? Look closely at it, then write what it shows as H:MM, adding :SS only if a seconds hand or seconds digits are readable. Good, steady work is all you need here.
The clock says 1:37
